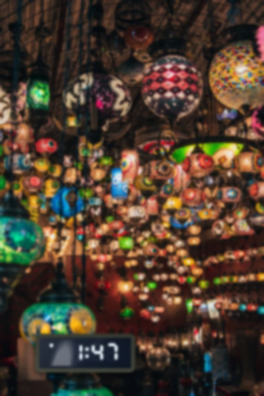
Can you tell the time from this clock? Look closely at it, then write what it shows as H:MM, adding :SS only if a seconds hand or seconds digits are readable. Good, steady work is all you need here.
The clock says 1:47
